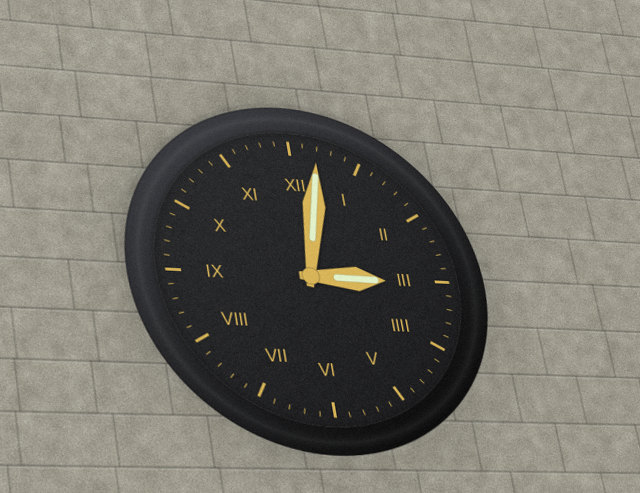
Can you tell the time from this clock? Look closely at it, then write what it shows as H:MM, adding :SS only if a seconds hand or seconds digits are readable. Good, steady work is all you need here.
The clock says 3:02
